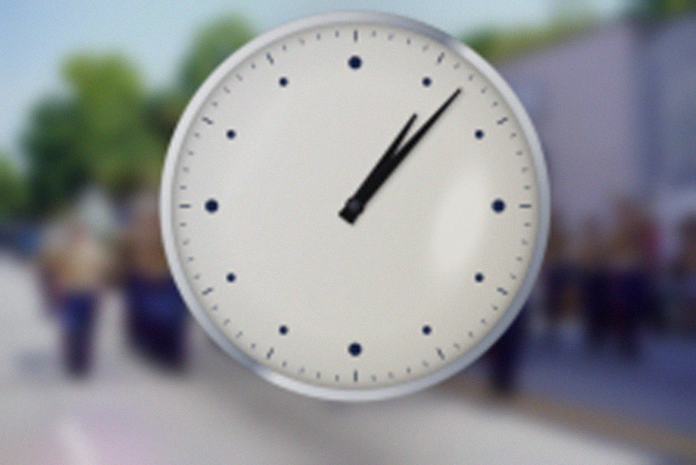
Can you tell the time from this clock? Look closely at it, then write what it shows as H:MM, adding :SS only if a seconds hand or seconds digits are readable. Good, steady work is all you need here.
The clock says 1:07
